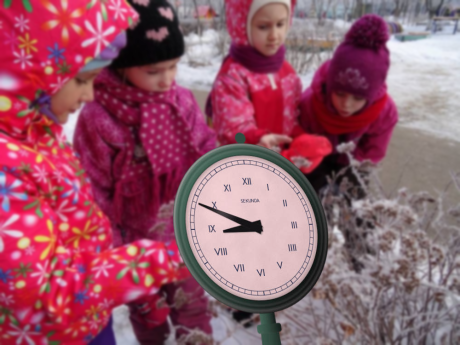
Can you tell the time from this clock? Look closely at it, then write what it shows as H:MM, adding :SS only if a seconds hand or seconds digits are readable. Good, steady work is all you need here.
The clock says 8:49
